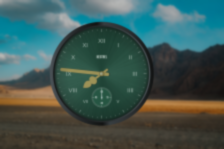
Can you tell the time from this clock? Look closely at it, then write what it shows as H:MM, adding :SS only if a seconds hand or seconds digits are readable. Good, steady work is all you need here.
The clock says 7:46
